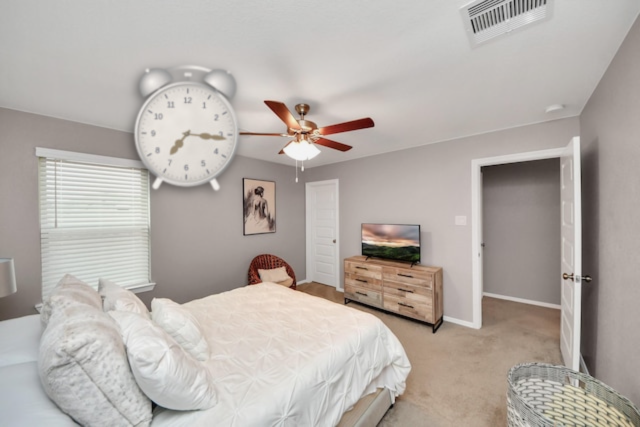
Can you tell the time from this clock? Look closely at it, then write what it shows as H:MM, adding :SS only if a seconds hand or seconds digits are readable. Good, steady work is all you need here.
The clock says 7:16
